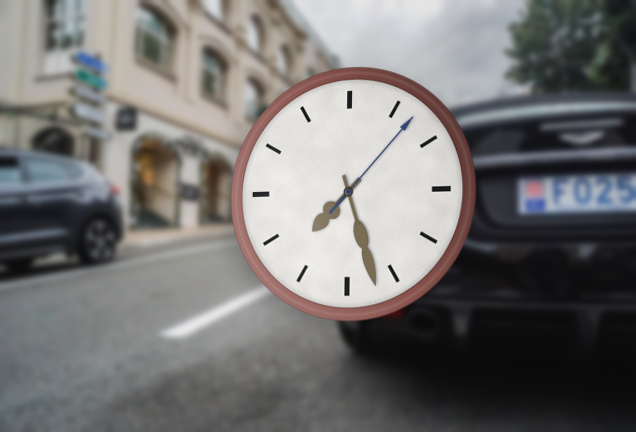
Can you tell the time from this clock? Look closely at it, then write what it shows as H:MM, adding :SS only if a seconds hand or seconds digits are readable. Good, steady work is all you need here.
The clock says 7:27:07
